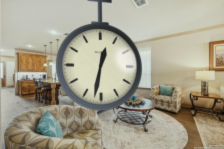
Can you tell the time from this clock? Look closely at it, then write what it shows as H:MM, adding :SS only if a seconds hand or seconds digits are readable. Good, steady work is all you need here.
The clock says 12:32
